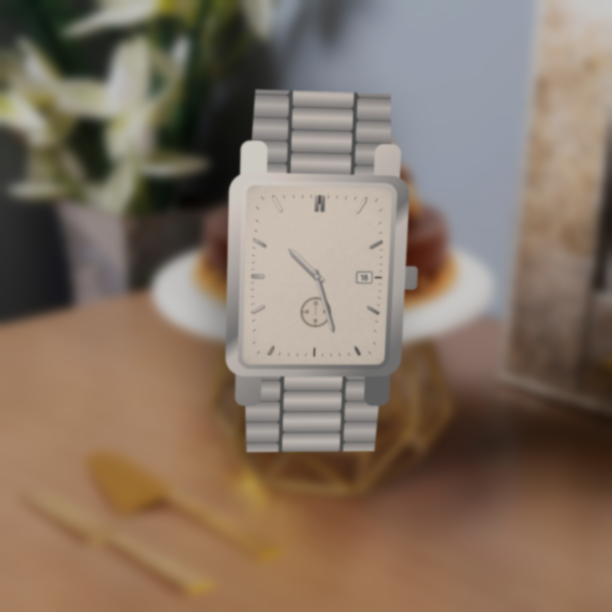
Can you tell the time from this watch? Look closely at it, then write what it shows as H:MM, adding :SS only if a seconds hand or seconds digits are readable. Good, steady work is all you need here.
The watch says 10:27
